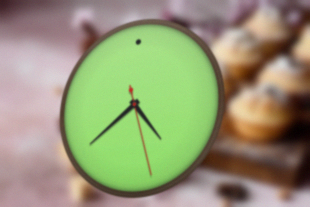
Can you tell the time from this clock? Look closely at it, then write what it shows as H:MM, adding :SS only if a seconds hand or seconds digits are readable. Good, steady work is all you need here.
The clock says 4:38:27
